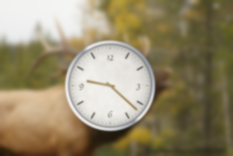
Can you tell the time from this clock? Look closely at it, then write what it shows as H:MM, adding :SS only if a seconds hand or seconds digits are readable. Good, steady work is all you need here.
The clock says 9:22
